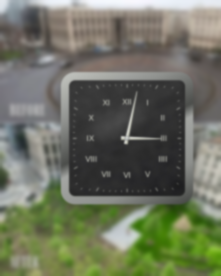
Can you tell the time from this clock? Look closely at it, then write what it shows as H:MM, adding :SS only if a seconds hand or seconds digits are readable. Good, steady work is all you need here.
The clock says 3:02
